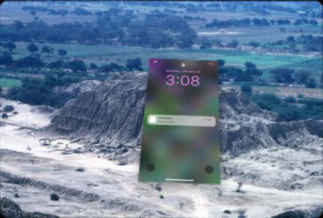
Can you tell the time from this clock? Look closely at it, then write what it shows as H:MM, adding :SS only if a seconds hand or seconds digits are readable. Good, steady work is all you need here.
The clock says 3:08
